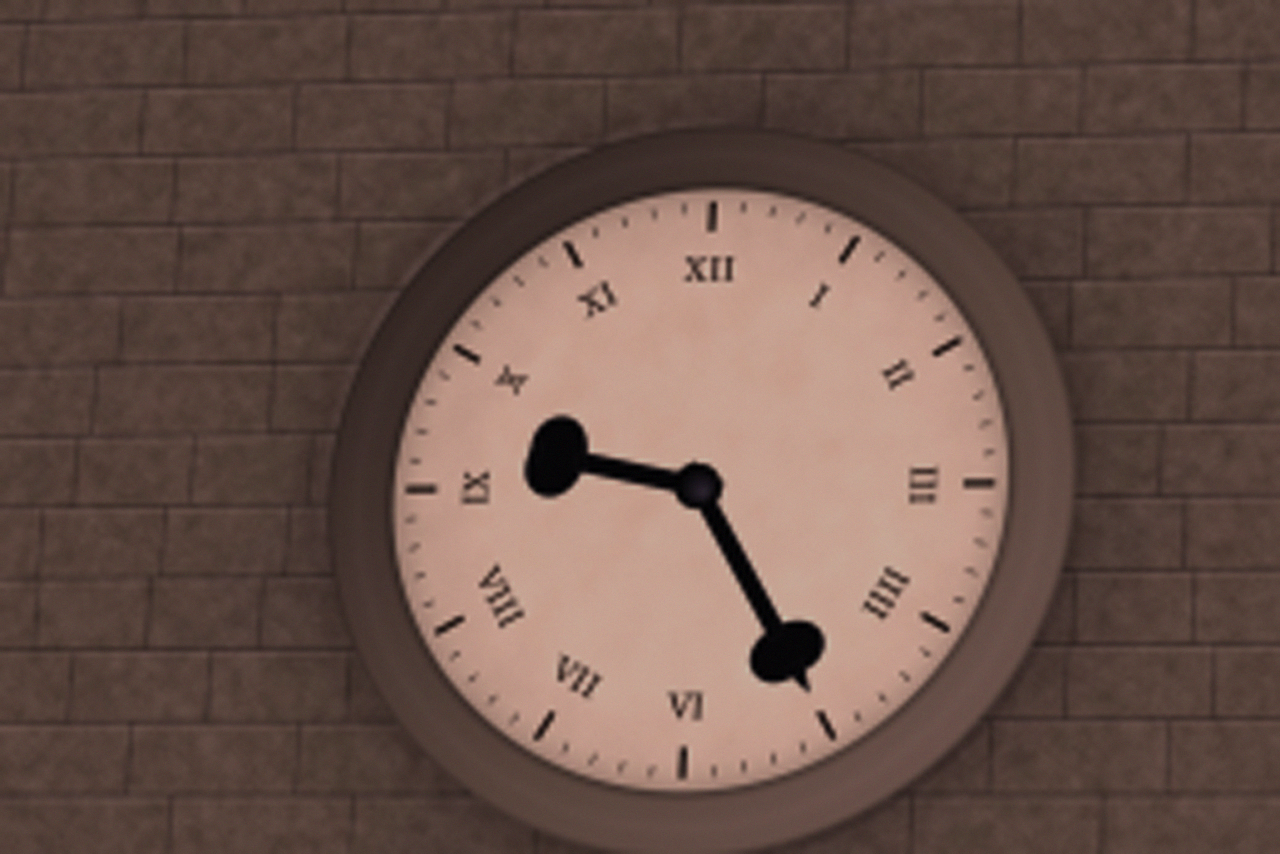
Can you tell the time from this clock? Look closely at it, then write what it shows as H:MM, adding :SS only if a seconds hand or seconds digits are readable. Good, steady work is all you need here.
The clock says 9:25
